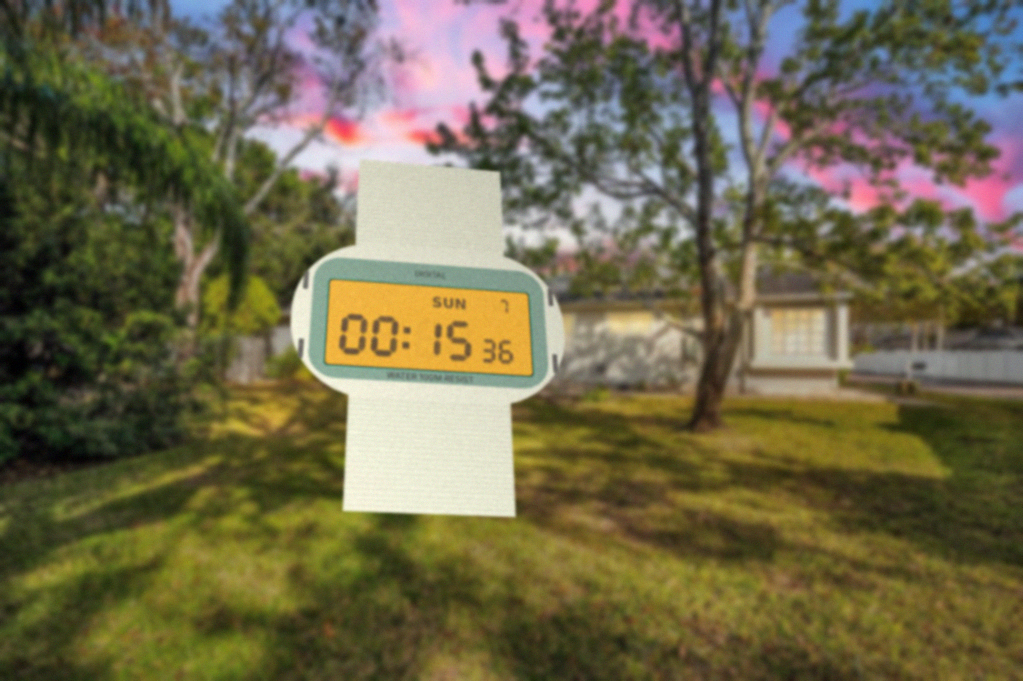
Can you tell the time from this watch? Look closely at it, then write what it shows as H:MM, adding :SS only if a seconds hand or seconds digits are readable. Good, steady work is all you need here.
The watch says 0:15:36
